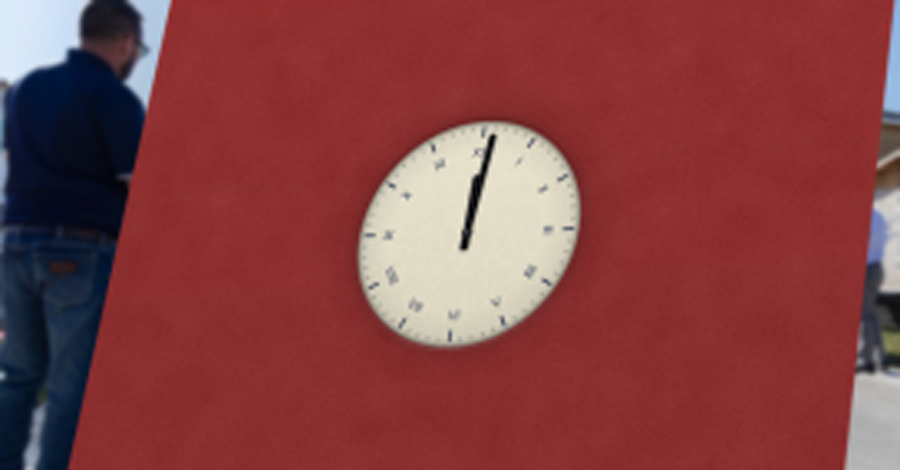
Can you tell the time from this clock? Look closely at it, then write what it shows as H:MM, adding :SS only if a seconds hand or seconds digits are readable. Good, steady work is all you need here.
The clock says 12:01
